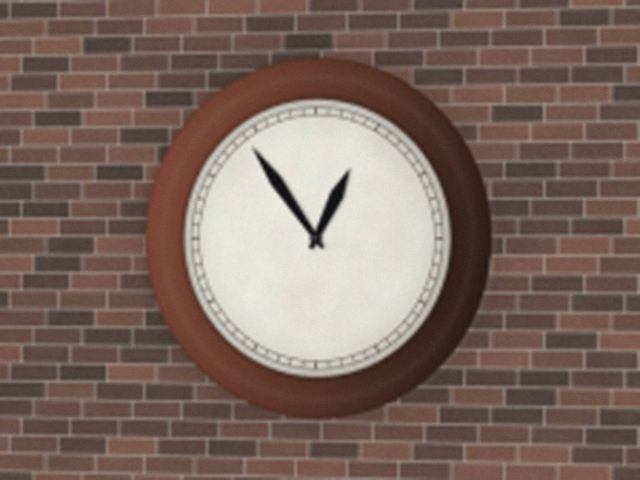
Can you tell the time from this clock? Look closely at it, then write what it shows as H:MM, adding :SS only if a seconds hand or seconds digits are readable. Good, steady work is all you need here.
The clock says 12:54
